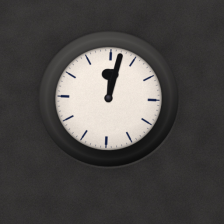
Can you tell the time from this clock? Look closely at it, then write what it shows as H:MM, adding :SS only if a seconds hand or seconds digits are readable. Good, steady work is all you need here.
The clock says 12:02
